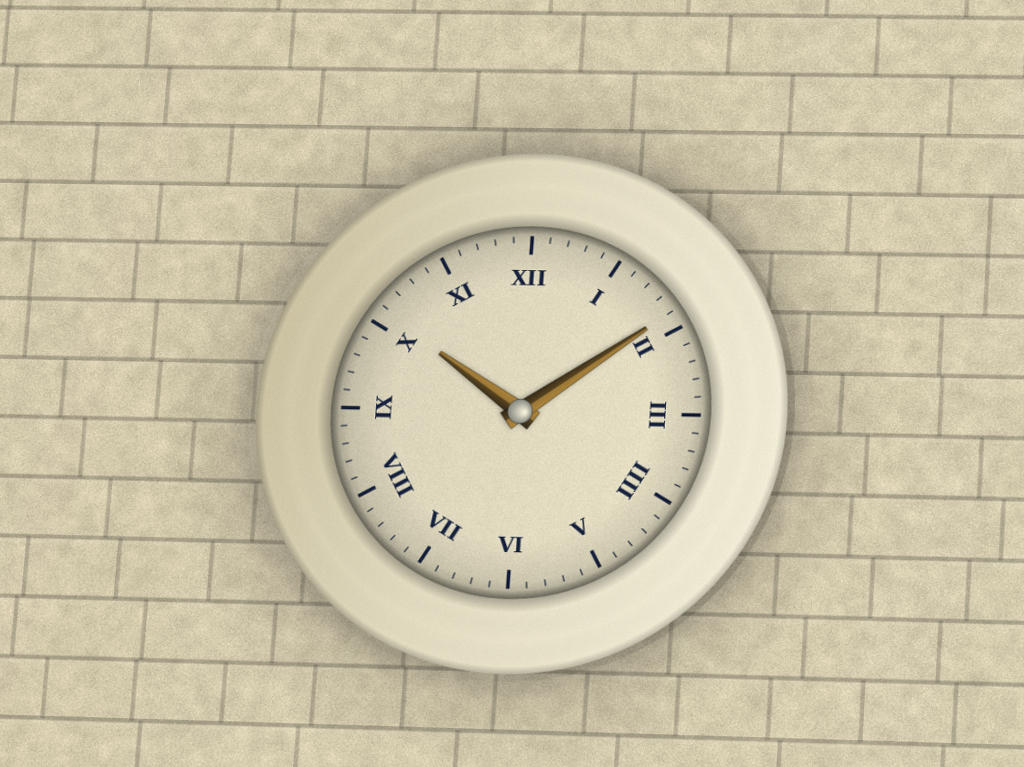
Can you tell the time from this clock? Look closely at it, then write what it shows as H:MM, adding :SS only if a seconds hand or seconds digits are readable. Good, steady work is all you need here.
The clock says 10:09
